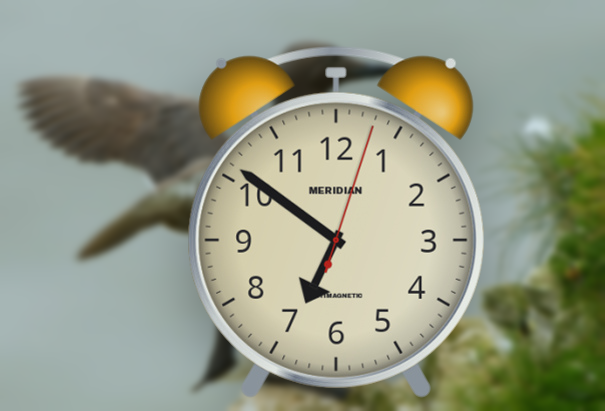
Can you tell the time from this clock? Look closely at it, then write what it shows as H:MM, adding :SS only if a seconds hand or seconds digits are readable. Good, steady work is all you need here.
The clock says 6:51:03
